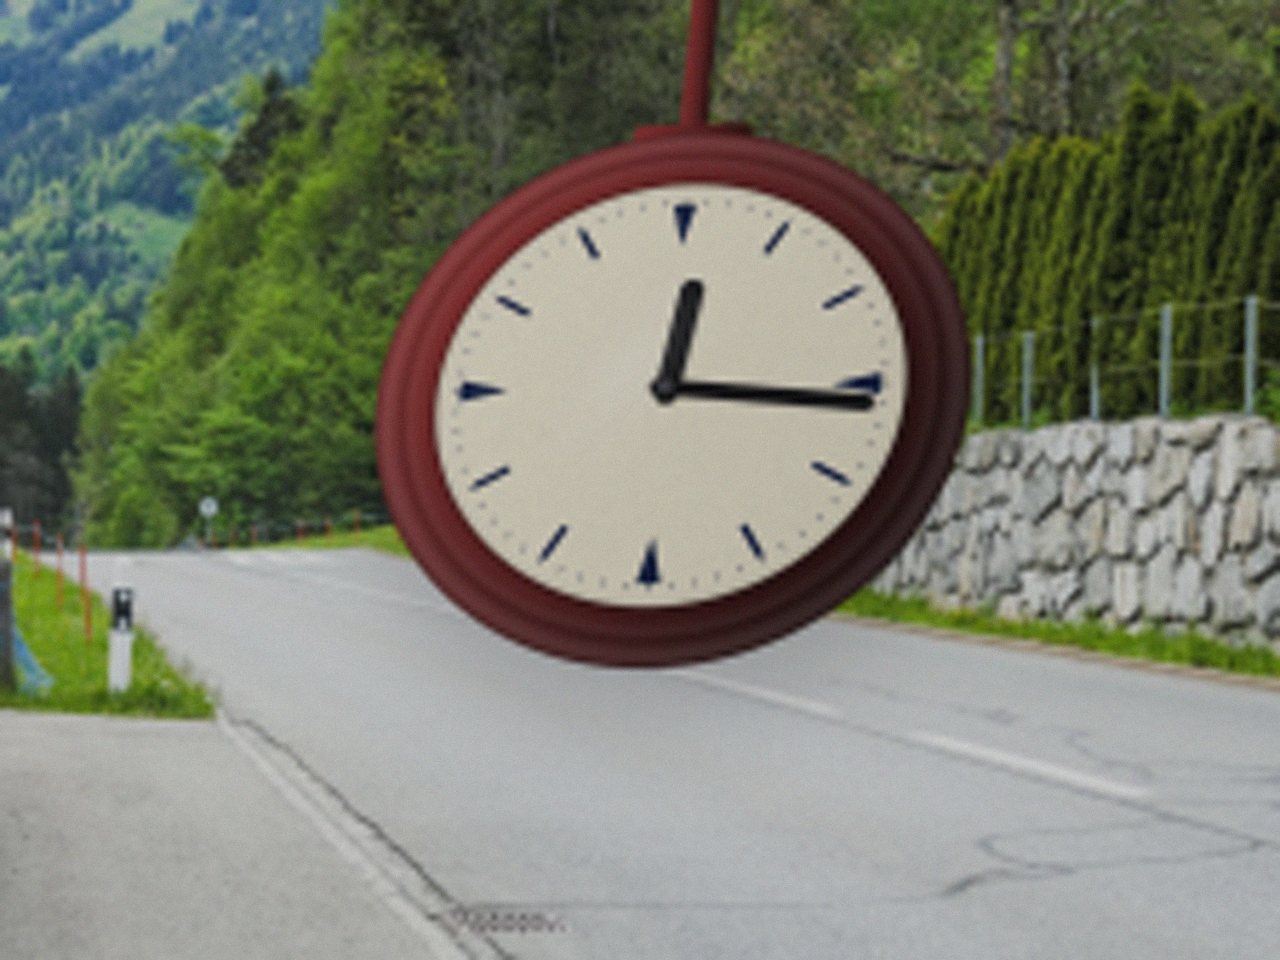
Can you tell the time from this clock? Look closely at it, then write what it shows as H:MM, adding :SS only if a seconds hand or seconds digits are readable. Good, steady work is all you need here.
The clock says 12:16
